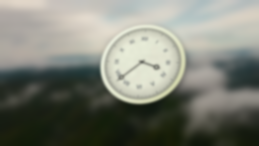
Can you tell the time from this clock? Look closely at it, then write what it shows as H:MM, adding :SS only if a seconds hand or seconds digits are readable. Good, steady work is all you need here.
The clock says 3:38
